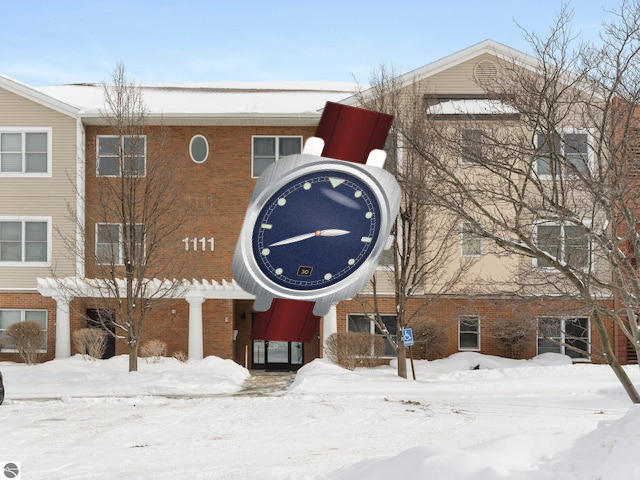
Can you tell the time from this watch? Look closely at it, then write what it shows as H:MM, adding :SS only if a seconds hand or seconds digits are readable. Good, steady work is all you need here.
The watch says 2:41
